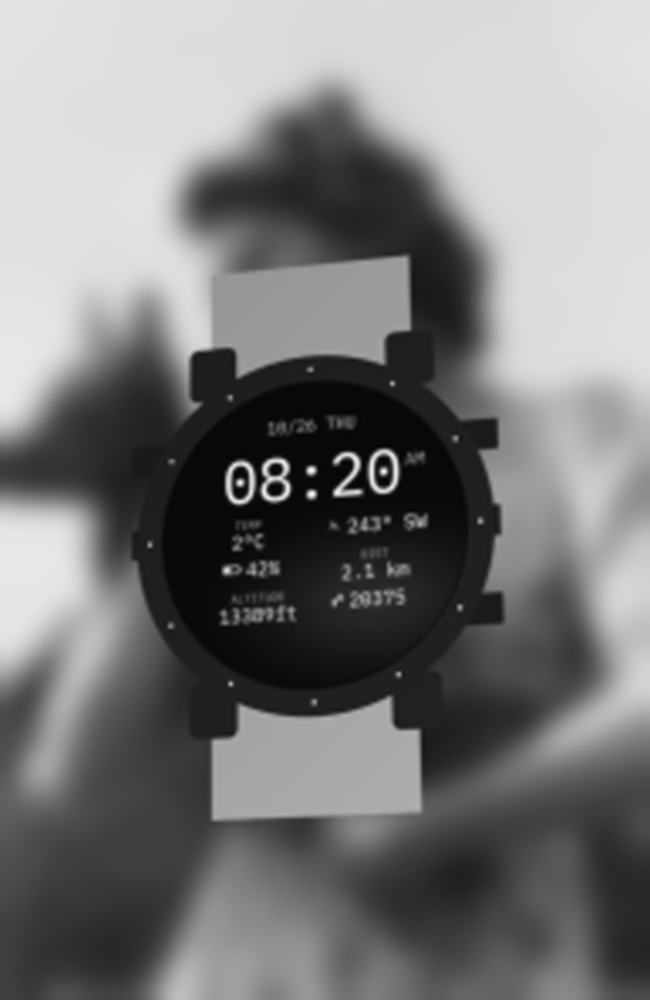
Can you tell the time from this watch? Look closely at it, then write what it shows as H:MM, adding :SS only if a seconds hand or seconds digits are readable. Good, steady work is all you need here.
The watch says 8:20
